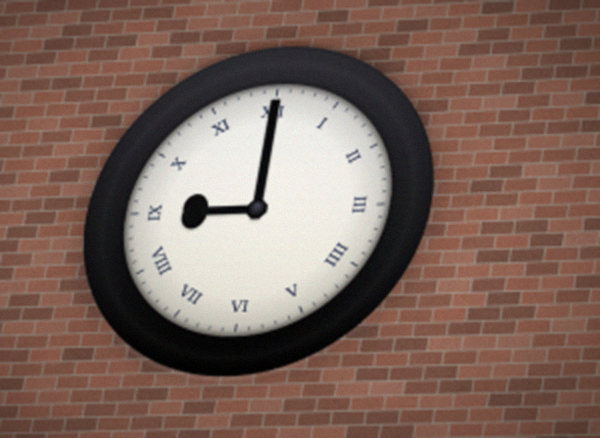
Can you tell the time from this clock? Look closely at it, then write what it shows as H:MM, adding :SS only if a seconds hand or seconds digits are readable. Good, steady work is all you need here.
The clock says 9:00
